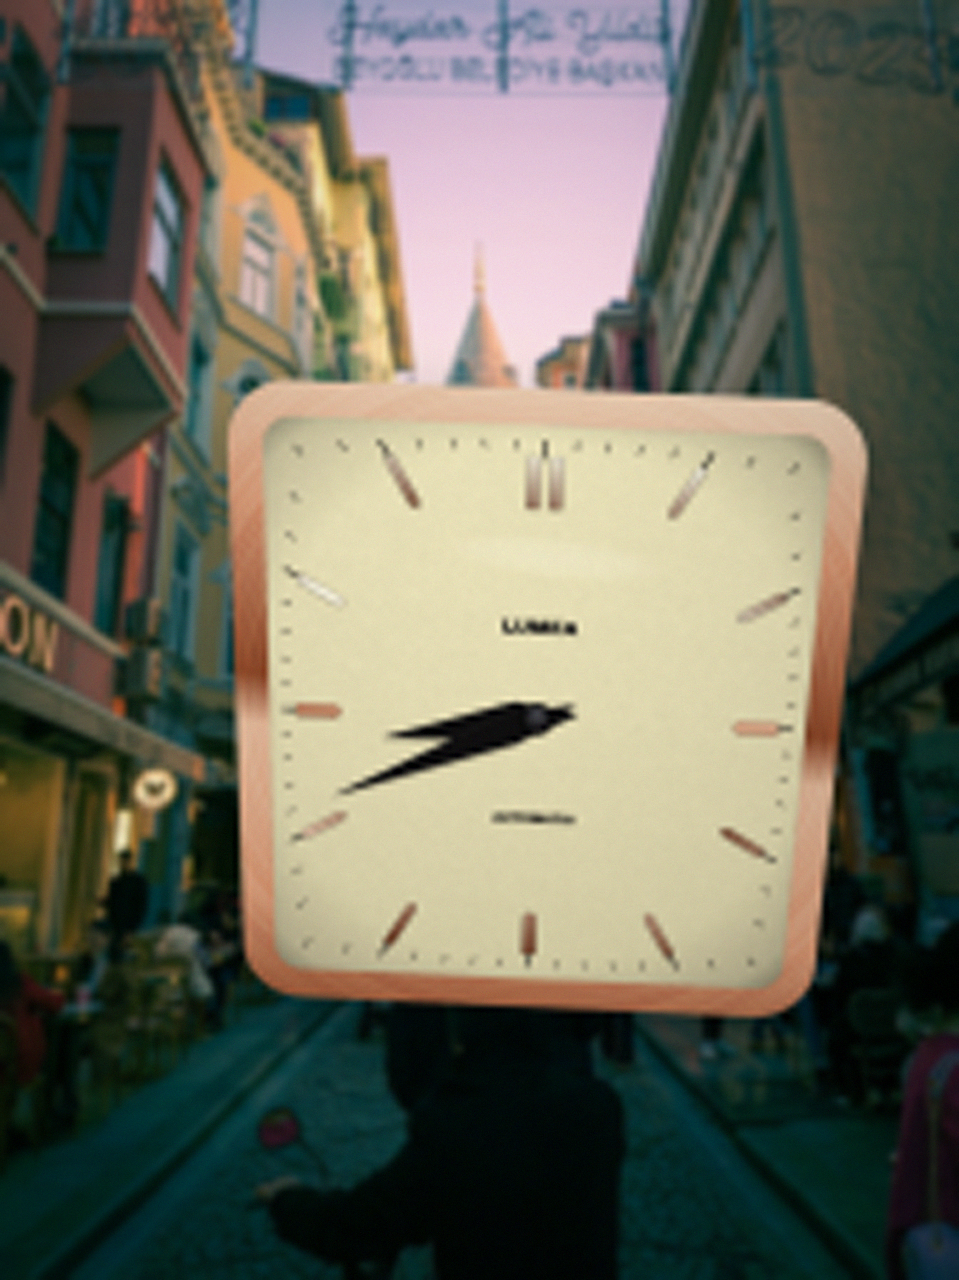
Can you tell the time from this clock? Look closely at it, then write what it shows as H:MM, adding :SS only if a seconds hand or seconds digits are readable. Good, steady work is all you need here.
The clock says 8:41
